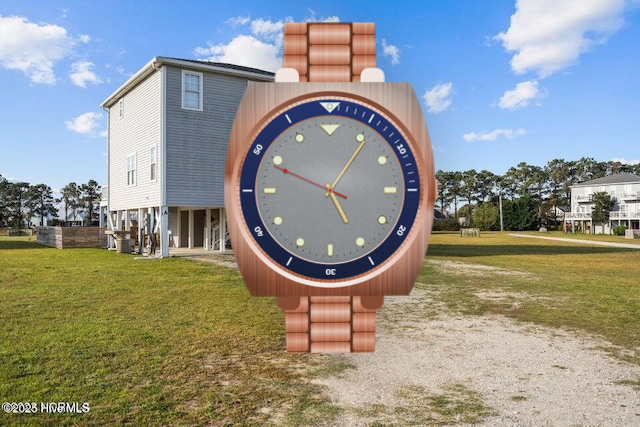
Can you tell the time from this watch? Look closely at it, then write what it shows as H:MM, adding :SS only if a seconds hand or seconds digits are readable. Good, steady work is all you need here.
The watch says 5:05:49
